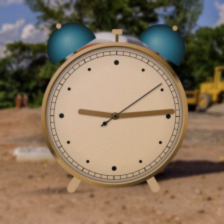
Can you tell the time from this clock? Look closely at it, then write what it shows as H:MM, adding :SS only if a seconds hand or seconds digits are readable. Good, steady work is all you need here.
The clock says 9:14:09
